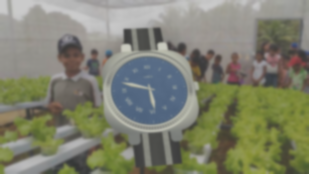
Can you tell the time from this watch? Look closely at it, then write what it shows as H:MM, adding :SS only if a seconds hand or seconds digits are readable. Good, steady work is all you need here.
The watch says 5:48
